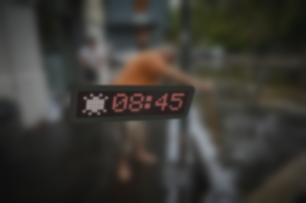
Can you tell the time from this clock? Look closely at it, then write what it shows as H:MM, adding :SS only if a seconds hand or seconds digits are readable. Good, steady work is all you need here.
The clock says 8:45
